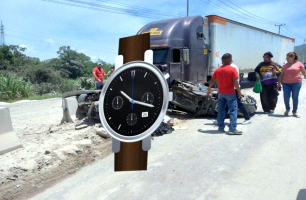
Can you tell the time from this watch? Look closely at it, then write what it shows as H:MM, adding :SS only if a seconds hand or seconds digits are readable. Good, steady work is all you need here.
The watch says 10:18
